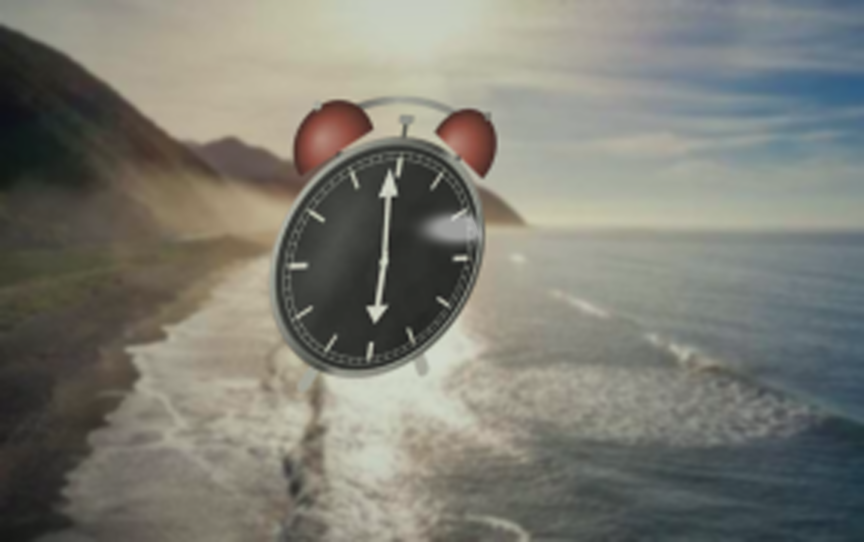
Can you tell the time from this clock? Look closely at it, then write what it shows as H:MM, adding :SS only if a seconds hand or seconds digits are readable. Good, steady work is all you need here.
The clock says 5:59
